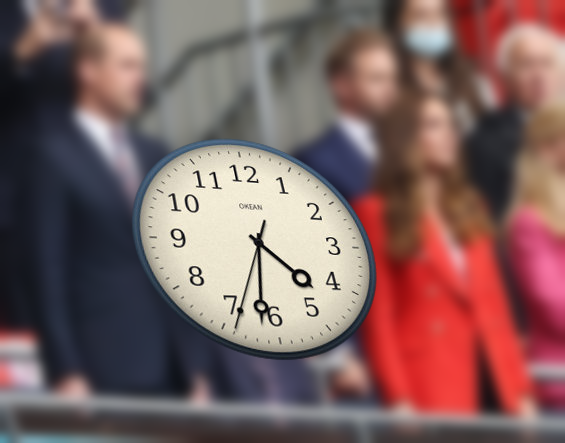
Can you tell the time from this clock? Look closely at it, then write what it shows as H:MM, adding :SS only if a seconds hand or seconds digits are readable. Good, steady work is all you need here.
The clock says 4:31:34
